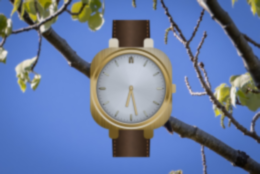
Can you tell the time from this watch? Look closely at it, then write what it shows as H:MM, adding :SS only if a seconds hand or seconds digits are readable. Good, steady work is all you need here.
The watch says 6:28
